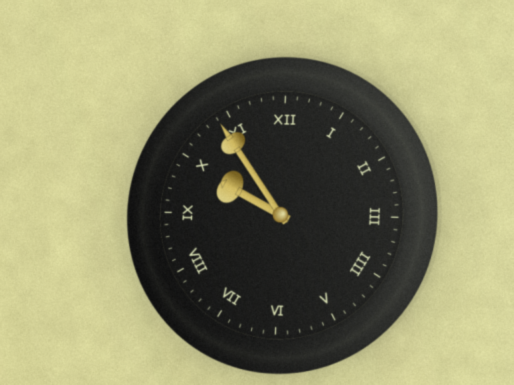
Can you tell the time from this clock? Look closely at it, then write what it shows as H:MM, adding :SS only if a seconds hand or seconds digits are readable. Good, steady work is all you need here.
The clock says 9:54
